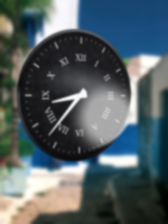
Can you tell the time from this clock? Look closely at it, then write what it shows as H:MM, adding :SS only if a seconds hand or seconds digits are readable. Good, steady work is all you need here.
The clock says 8:37
